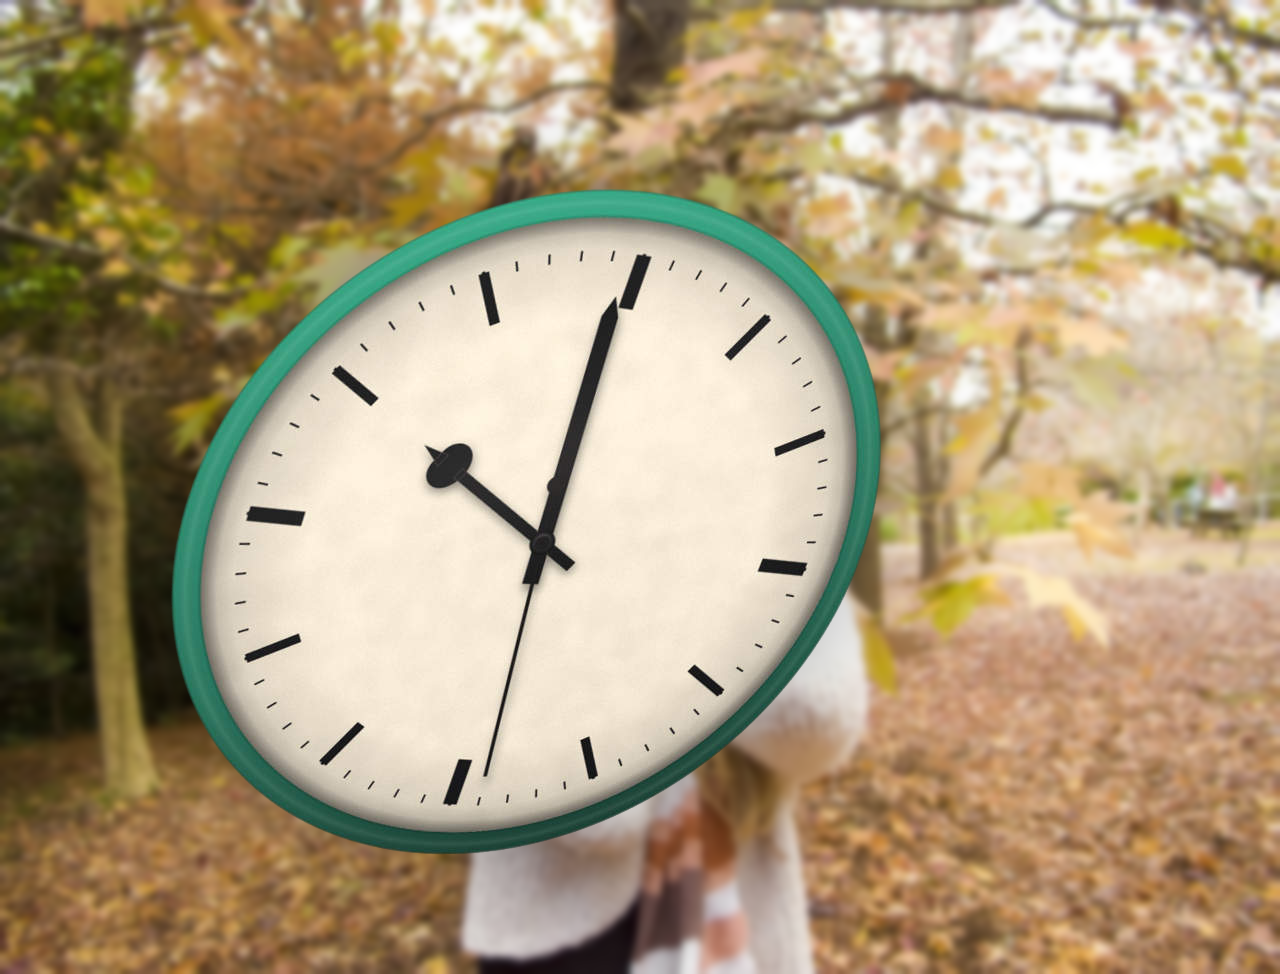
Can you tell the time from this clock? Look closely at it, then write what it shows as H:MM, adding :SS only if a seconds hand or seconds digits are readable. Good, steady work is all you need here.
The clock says 9:59:29
